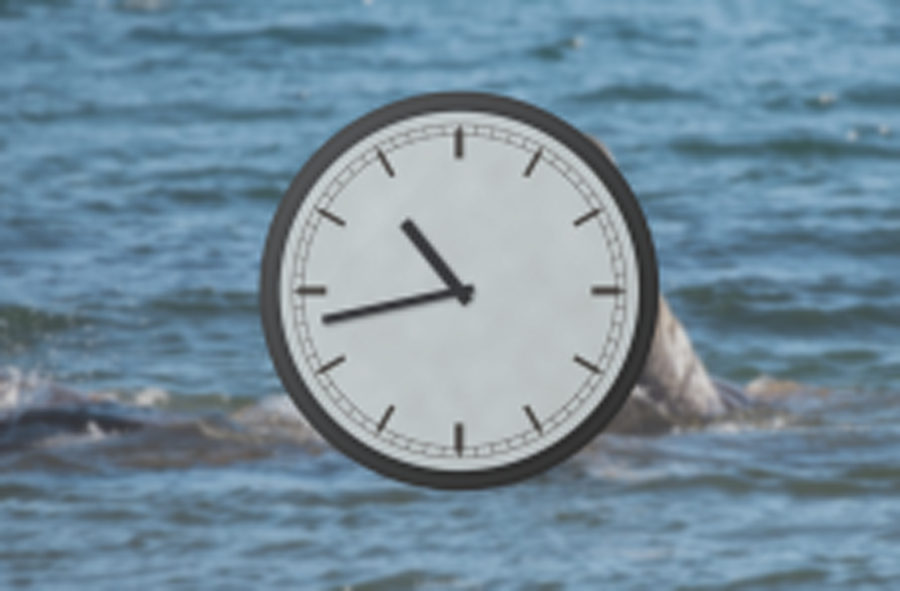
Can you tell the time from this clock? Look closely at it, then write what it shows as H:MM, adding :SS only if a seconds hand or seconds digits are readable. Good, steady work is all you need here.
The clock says 10:43
